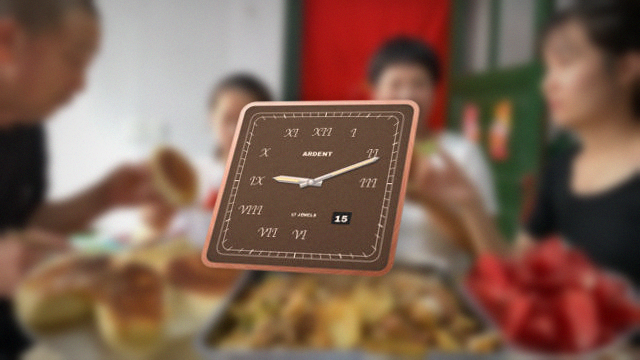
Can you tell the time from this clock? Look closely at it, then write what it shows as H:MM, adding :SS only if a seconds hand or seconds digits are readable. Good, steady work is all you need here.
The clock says 9:11
